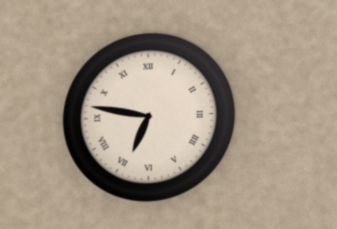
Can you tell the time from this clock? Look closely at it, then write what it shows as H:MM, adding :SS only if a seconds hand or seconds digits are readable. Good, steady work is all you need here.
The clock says 6:47
